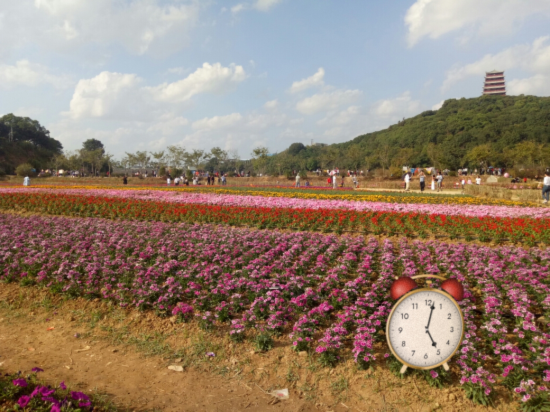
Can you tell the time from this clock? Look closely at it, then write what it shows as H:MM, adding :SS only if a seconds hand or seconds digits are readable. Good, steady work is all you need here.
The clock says 5:02
